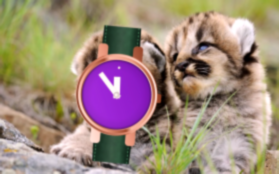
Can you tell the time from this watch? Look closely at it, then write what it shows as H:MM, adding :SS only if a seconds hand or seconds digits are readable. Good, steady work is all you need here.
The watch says 11:53
